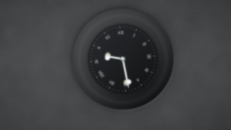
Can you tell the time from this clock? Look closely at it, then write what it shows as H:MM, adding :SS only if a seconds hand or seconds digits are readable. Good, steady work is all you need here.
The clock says 9:29
